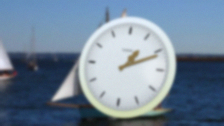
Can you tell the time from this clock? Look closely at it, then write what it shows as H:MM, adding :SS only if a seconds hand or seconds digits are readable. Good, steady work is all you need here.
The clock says 1:11
